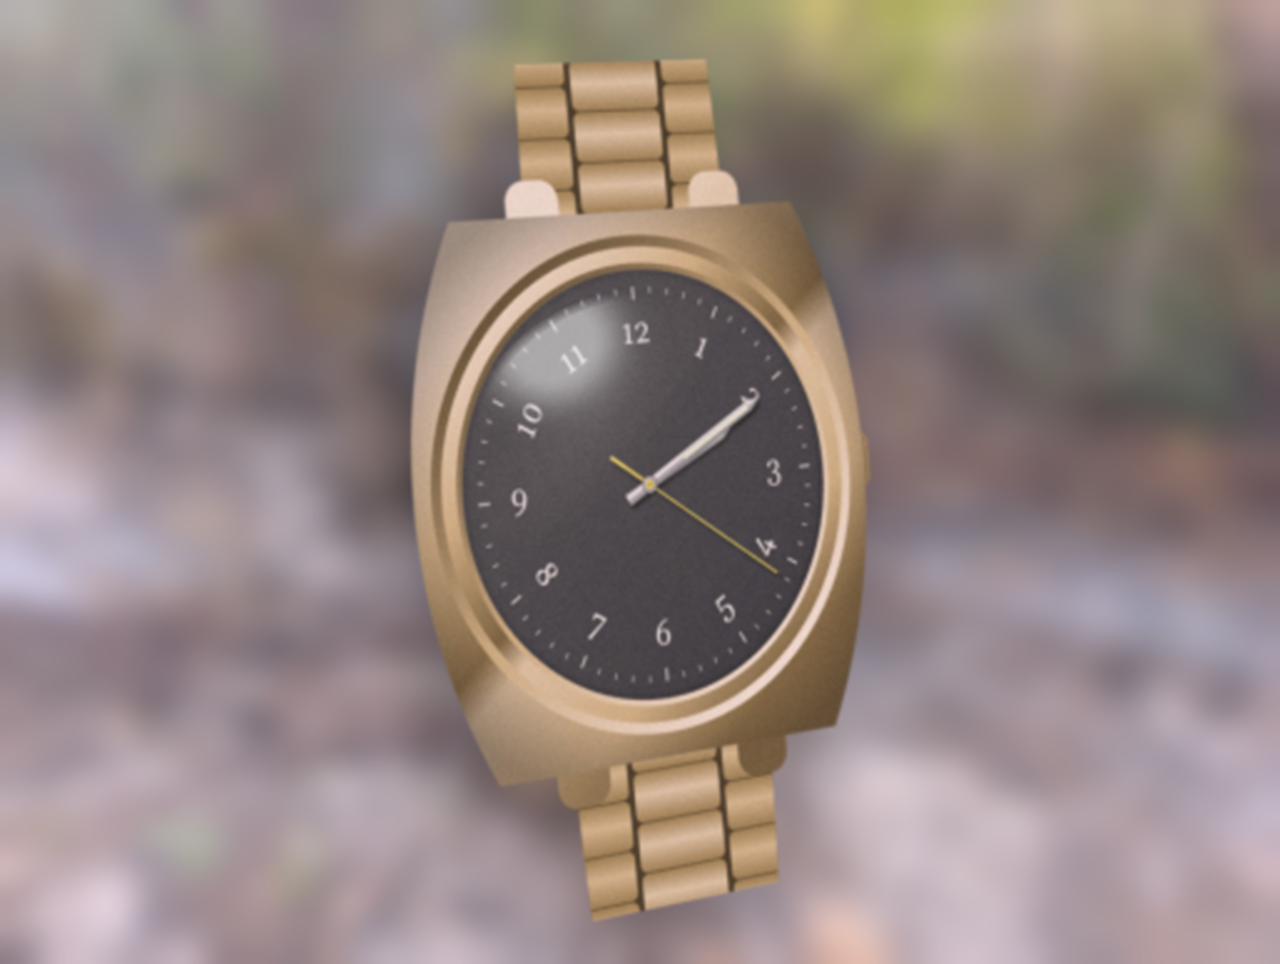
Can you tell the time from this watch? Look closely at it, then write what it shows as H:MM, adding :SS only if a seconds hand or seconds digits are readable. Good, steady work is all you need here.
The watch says 2:10:21
